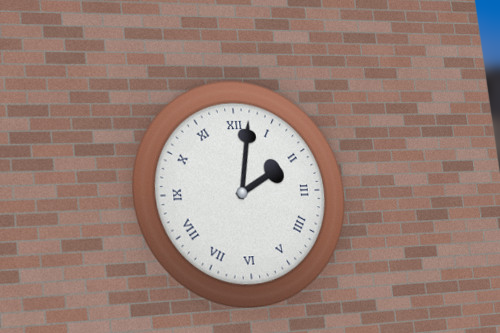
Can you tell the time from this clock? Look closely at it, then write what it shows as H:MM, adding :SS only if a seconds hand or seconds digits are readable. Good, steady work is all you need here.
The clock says 2:02
